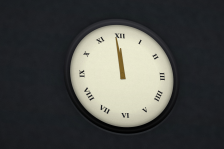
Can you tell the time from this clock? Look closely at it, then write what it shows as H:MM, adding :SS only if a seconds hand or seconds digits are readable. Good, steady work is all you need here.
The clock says 11:59
